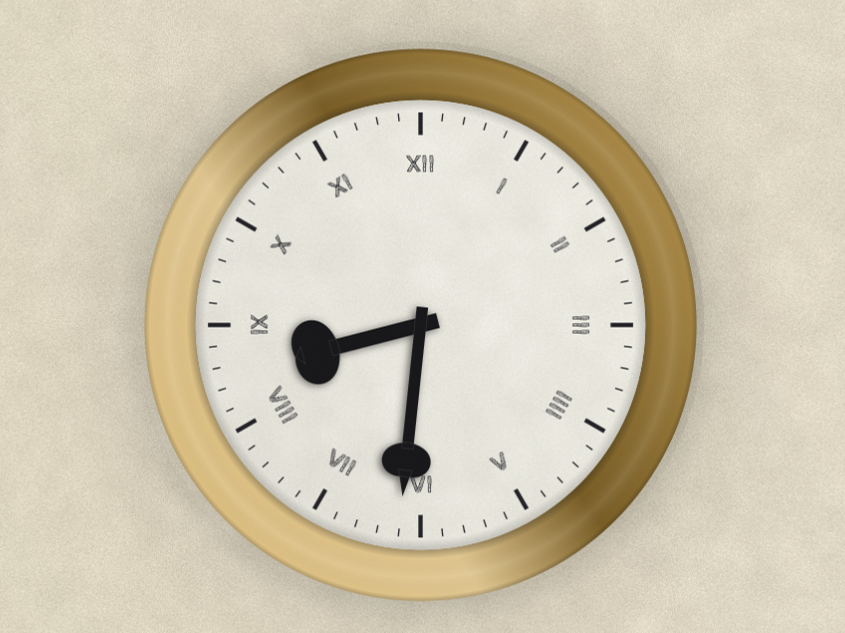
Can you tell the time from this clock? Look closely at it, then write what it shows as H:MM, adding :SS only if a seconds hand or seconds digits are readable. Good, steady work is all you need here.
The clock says 8:31
